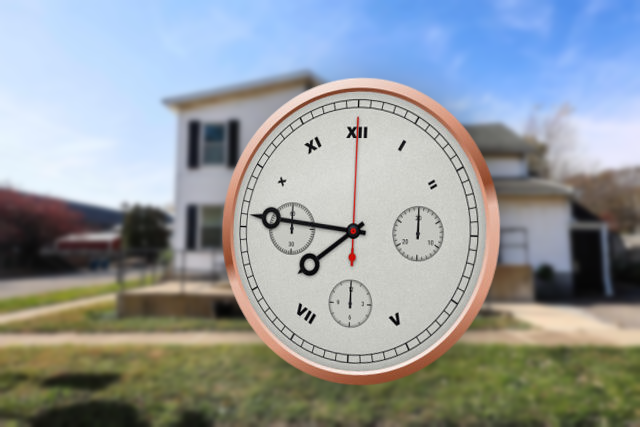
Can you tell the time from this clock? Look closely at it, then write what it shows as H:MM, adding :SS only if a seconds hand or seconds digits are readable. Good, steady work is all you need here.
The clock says 7:46
